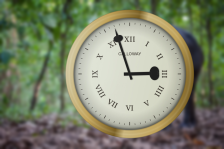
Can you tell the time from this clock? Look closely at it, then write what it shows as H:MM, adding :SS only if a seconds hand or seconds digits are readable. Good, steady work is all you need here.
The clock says 2:57
